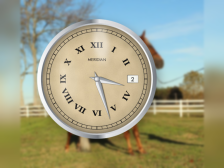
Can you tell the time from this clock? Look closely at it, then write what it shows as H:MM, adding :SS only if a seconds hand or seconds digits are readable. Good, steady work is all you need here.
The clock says 3:27
